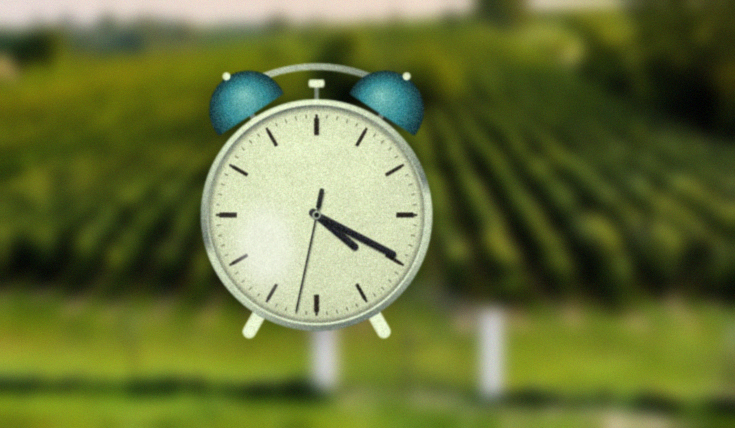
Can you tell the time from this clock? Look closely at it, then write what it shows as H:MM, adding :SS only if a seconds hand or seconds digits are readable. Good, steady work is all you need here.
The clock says 4:19:32
